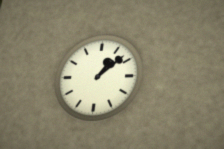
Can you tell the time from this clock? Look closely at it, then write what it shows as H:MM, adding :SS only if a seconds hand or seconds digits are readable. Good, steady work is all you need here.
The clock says 1:08
